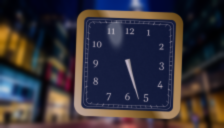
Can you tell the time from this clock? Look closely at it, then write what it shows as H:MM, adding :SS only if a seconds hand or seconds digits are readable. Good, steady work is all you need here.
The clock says 5:27
